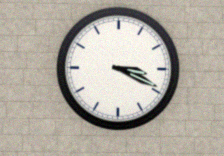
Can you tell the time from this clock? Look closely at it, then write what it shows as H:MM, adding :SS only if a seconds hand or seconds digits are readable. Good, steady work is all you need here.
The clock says 3:19
